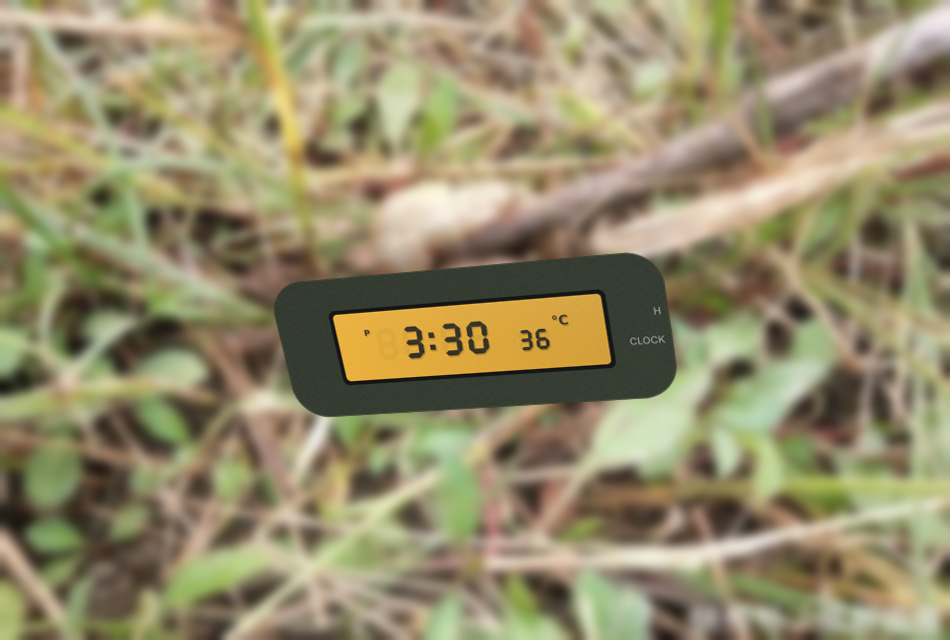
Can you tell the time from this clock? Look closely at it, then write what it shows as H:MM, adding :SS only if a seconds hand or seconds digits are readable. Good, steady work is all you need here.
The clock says 3:30
